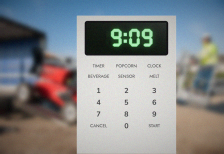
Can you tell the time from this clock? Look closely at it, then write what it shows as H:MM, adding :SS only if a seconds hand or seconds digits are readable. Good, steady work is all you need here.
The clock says 9:09
